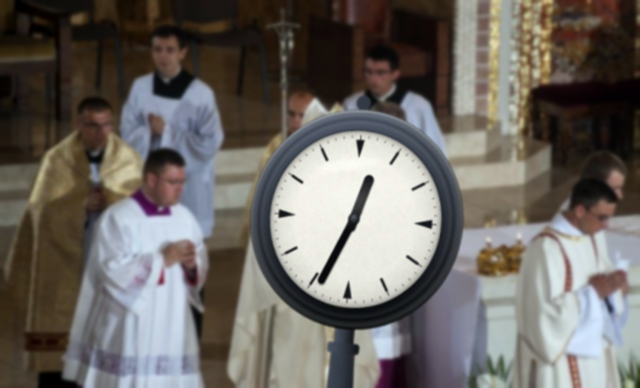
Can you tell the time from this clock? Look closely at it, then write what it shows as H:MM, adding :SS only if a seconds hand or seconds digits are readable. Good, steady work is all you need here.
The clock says 12:34
